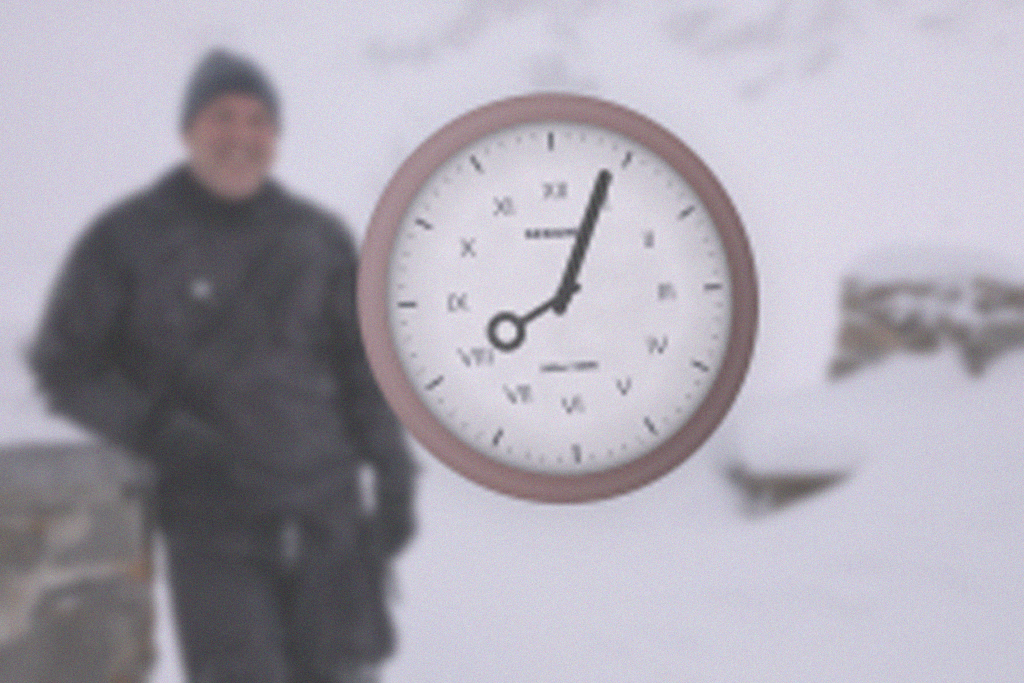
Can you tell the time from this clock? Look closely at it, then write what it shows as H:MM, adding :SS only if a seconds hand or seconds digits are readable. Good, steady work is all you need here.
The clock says 8:04
